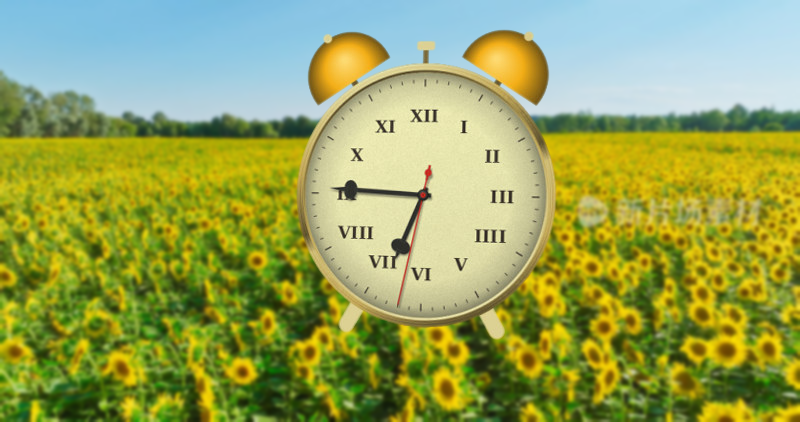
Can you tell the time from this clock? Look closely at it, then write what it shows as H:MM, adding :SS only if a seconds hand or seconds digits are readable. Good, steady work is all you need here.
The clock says 6:45:32
